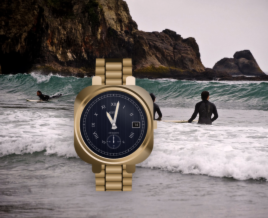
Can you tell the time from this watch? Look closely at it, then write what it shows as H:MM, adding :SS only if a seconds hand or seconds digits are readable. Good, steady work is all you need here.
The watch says 11:02
